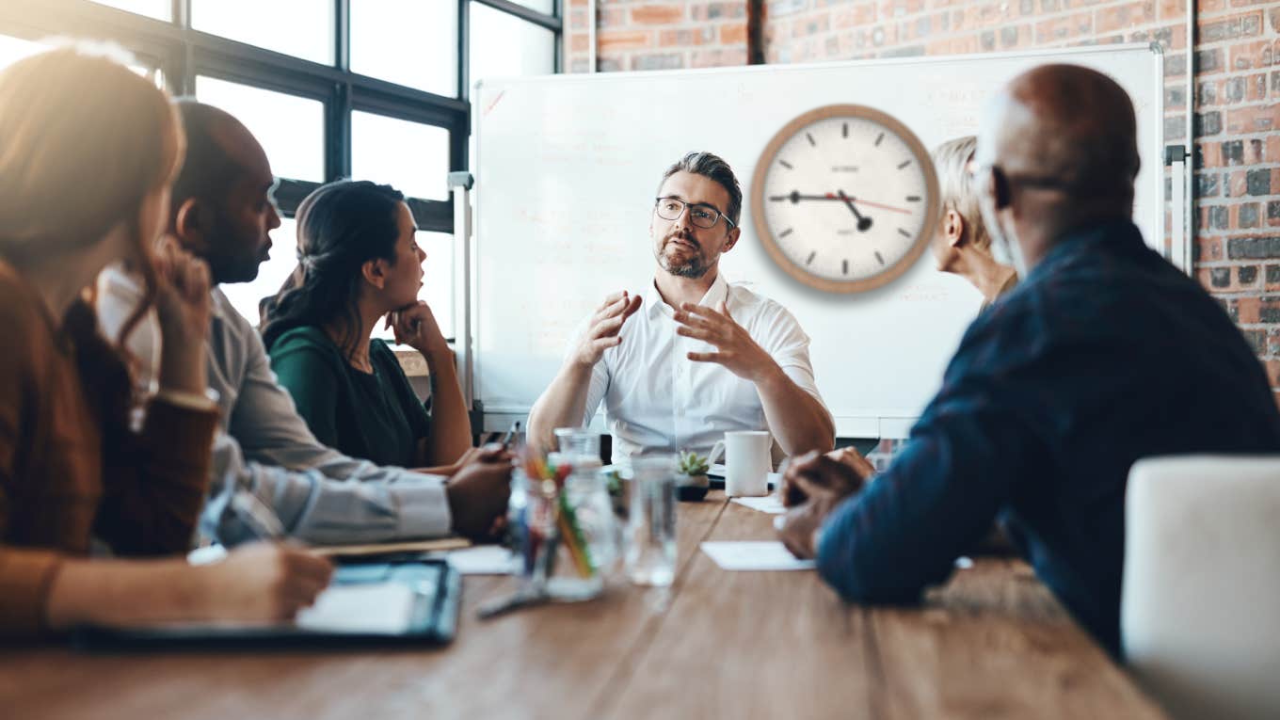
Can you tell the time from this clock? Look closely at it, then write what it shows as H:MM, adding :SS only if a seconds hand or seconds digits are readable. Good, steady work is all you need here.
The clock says 4:45:17
